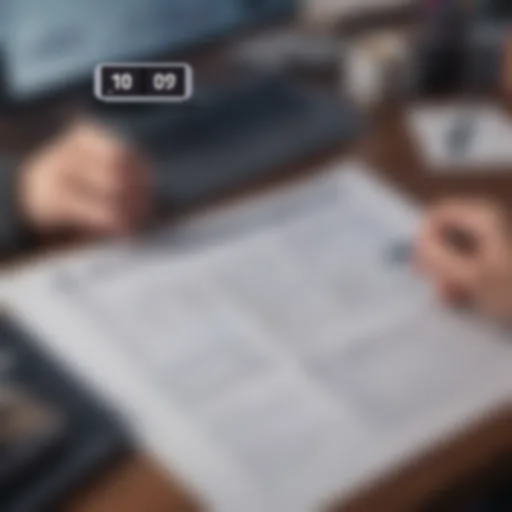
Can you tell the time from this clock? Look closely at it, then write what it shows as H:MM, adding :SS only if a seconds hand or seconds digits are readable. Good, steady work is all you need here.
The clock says 10:09
